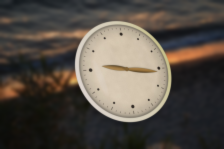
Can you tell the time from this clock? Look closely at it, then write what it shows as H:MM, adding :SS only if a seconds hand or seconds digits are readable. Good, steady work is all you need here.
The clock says 9:16
